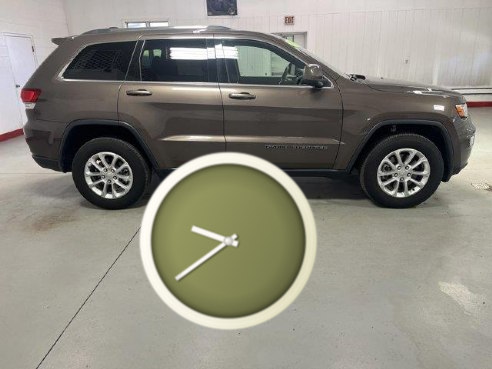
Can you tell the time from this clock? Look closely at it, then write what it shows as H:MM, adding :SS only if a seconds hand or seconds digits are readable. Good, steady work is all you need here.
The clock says 9:39
